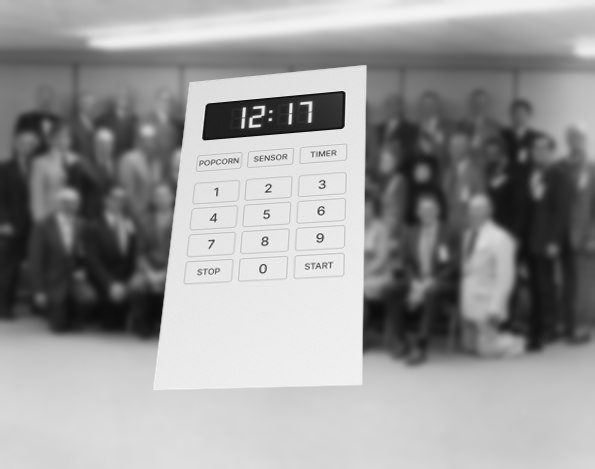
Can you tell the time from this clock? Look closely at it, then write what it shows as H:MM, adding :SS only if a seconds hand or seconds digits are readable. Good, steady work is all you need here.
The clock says 12:17
